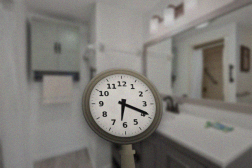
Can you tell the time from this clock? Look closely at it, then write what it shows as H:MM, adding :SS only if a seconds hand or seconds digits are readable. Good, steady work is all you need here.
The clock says 6:19
